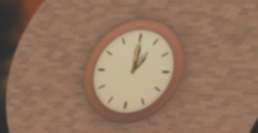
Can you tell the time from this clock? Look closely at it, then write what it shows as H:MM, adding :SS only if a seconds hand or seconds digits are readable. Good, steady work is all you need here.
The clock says 1:00
